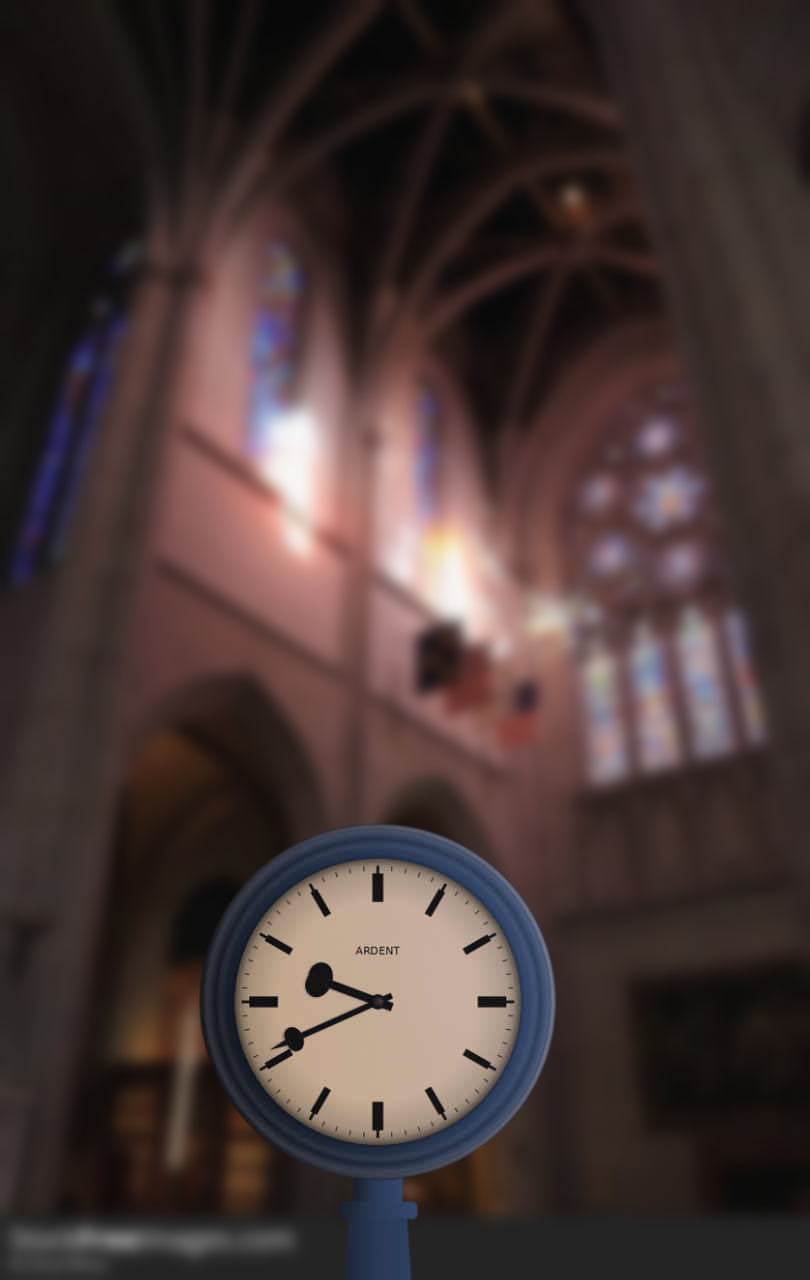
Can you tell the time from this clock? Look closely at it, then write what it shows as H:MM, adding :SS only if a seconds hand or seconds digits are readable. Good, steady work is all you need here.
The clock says 9:41
